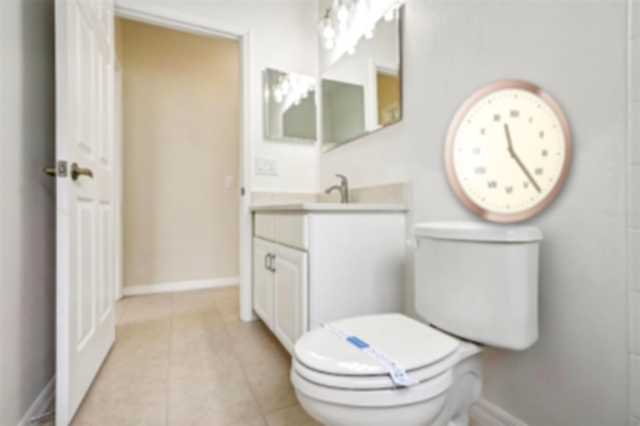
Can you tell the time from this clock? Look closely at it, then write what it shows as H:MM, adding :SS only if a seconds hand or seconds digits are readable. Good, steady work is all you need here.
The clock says 11:23
